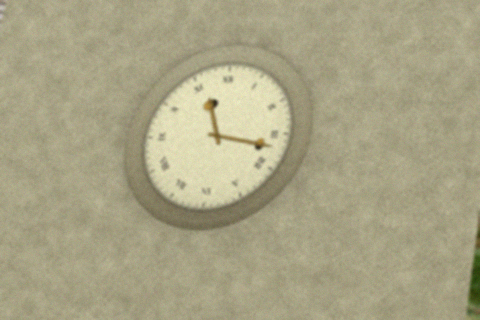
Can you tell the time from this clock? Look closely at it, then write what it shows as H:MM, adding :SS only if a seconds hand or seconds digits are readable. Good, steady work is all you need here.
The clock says 11:17
